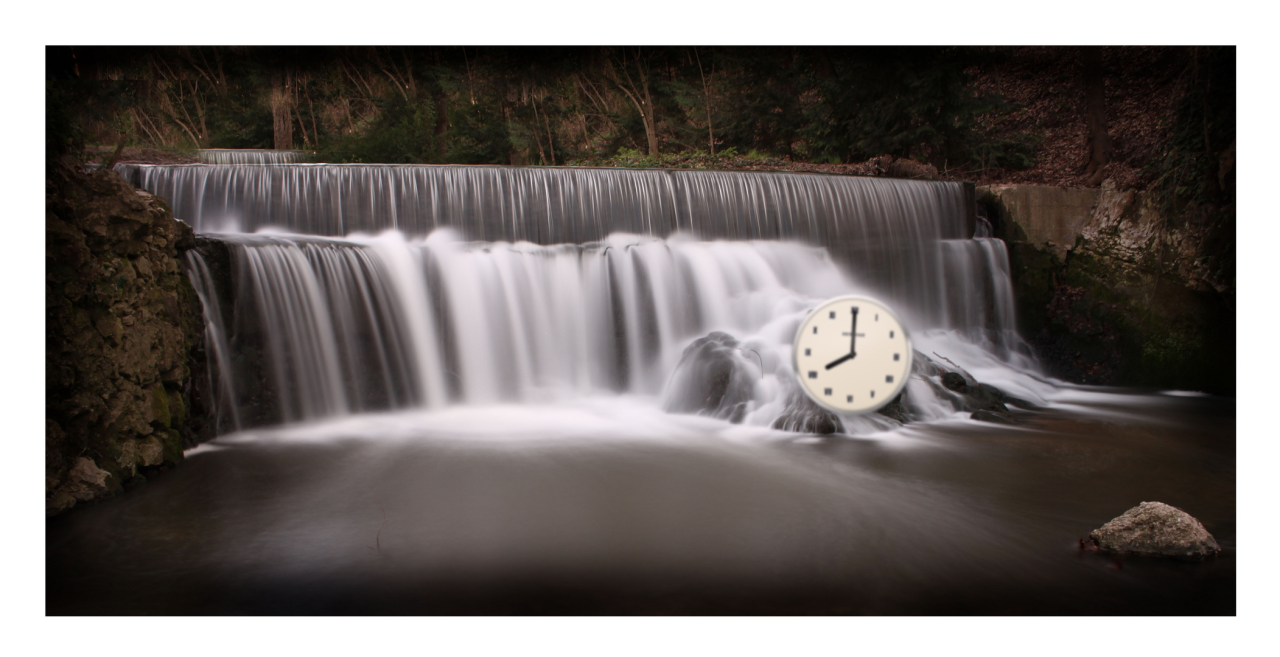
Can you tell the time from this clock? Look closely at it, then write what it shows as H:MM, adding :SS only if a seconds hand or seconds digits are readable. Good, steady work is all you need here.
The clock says 8:00
